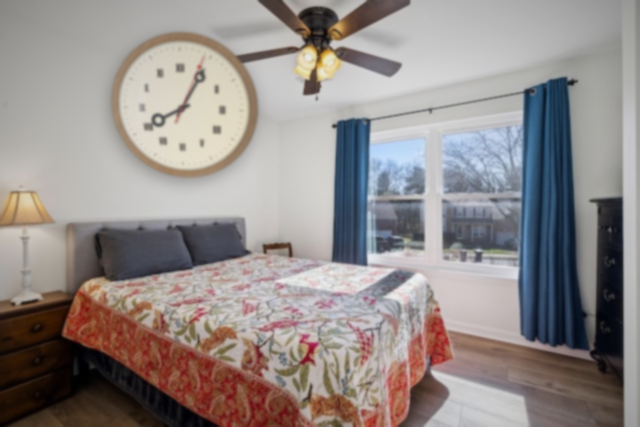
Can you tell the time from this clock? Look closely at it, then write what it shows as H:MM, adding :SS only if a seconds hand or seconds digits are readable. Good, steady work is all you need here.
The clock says 8:05:04
